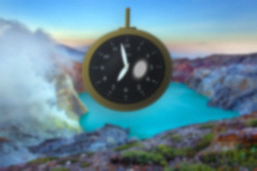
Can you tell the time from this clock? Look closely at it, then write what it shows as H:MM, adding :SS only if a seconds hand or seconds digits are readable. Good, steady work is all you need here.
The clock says 6:58
